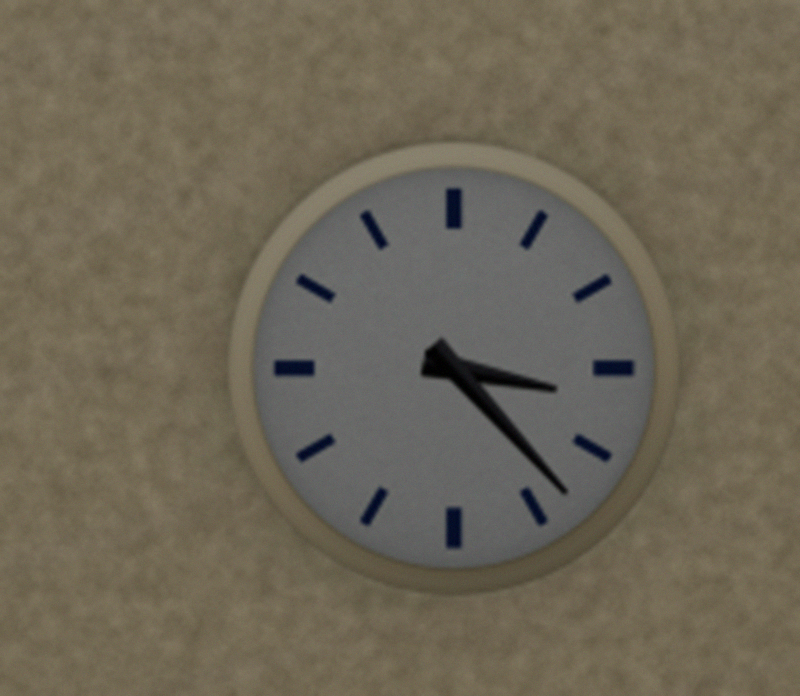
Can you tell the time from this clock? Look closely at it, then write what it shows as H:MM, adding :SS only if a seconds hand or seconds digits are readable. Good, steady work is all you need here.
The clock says 3:23
